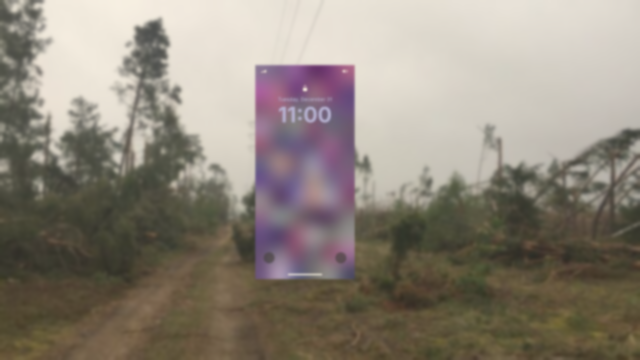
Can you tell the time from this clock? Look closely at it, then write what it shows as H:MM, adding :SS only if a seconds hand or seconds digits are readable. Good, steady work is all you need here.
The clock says 11:00
